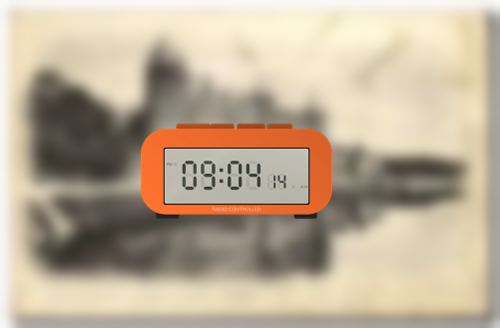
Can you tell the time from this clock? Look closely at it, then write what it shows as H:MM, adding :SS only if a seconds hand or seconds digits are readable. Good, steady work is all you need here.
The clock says 9:04:14
